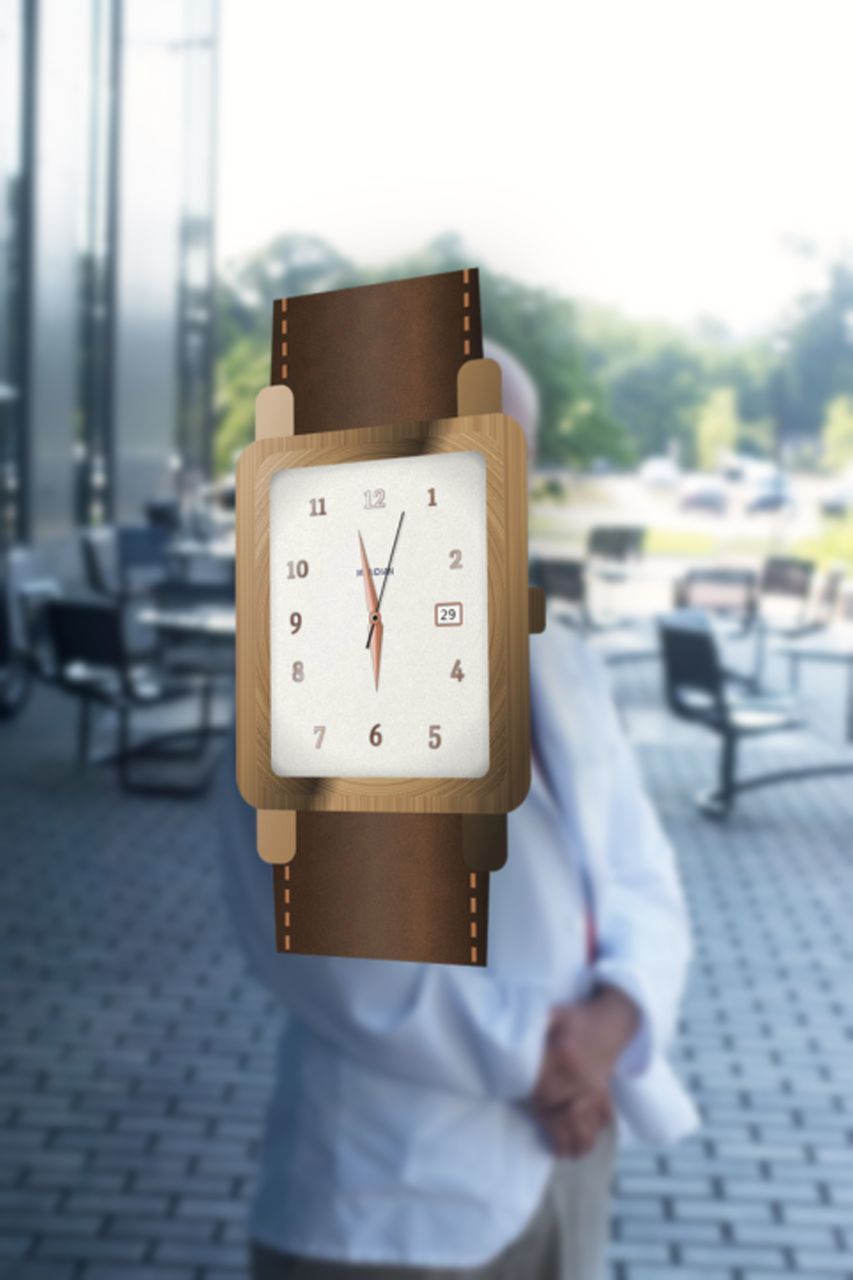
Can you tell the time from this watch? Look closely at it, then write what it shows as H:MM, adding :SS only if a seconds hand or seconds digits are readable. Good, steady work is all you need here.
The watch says 5:58:03
